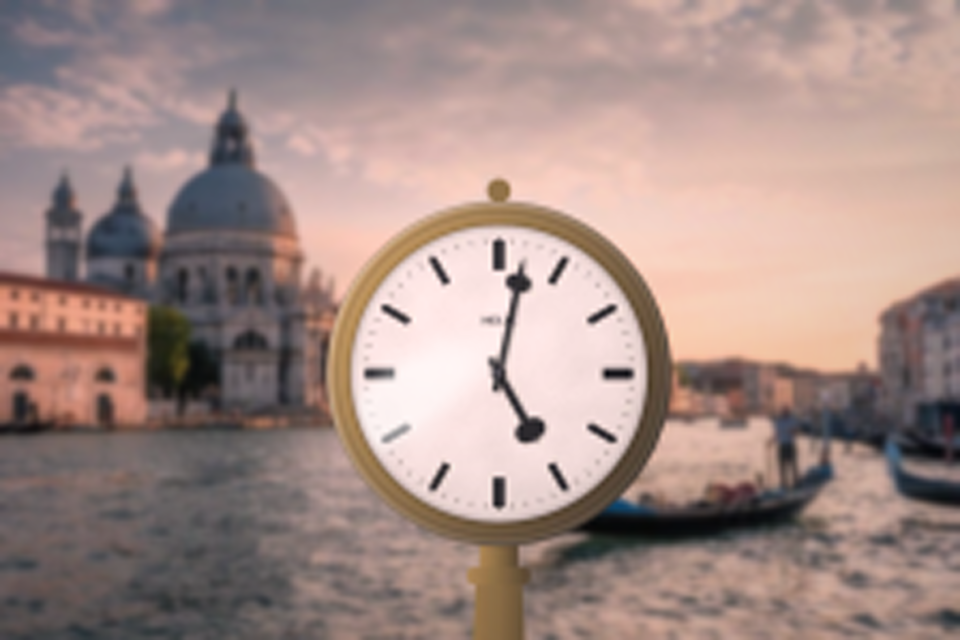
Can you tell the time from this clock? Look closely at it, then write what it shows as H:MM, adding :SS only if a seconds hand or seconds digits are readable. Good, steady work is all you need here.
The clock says 5:02
